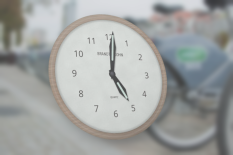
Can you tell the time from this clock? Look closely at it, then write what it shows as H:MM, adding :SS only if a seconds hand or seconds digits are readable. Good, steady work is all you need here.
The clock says 5:01
